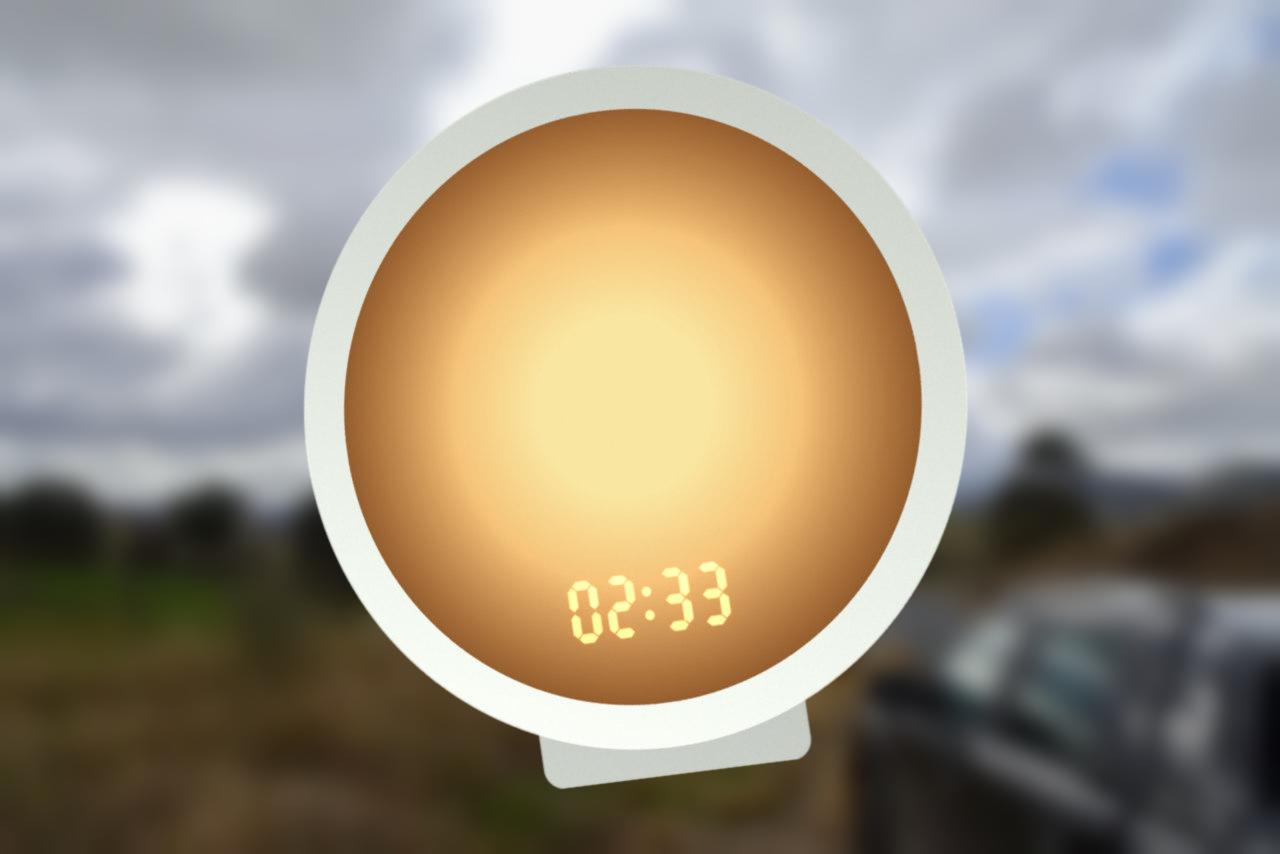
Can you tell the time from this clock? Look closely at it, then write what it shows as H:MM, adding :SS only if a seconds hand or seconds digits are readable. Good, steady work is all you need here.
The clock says 2:33
